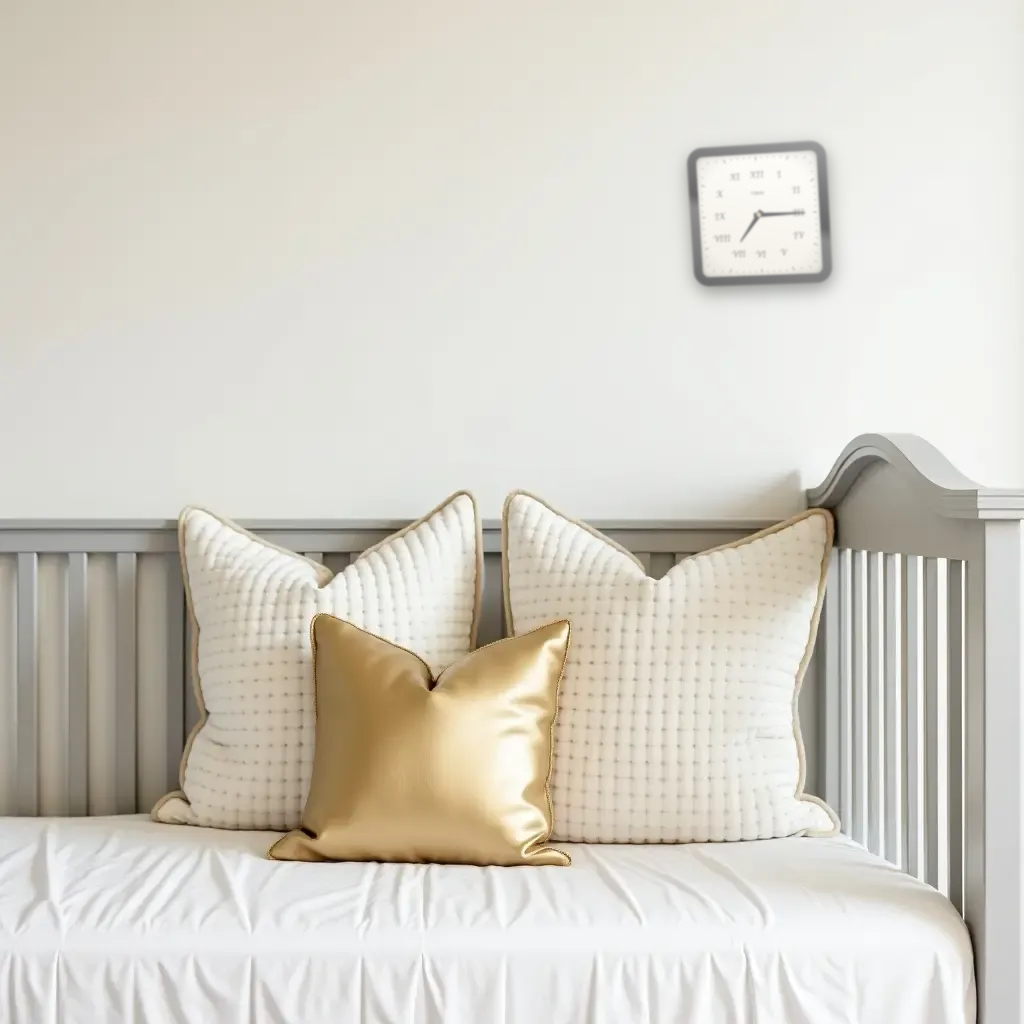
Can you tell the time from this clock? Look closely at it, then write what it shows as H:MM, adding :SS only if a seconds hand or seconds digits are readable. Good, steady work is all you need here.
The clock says 7:15
